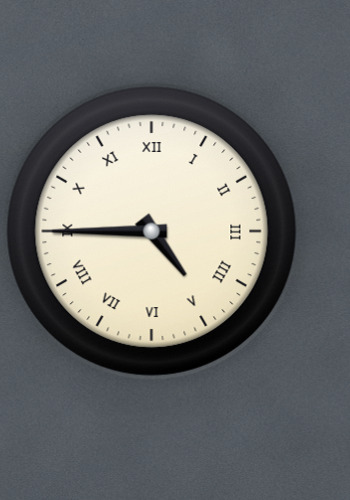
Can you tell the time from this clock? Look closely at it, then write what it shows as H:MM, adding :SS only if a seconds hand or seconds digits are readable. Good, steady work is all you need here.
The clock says 4:45
